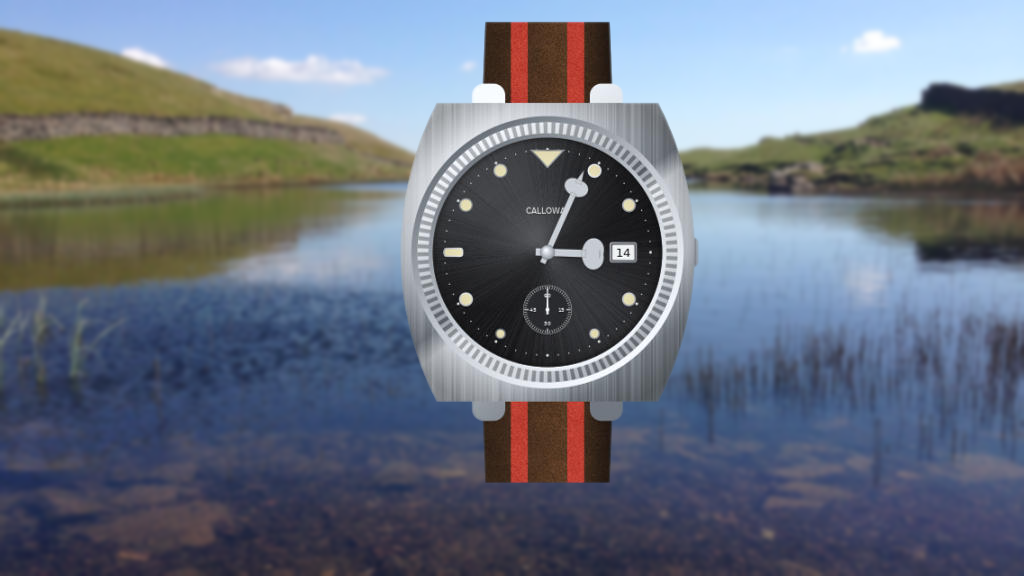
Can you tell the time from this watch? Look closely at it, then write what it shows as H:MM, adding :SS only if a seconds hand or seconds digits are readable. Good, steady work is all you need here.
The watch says 3:04
